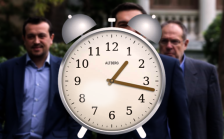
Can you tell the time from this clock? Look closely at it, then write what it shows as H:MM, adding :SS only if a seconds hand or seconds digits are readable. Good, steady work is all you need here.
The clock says 1:17
